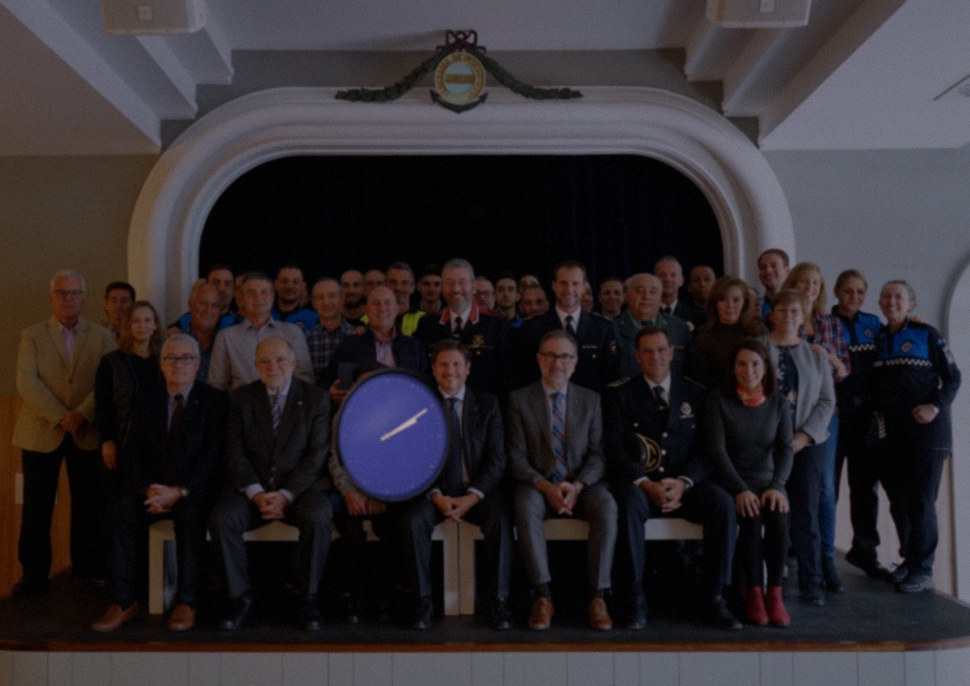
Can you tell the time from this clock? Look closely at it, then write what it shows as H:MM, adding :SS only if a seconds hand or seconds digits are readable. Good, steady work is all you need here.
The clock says 2:10
